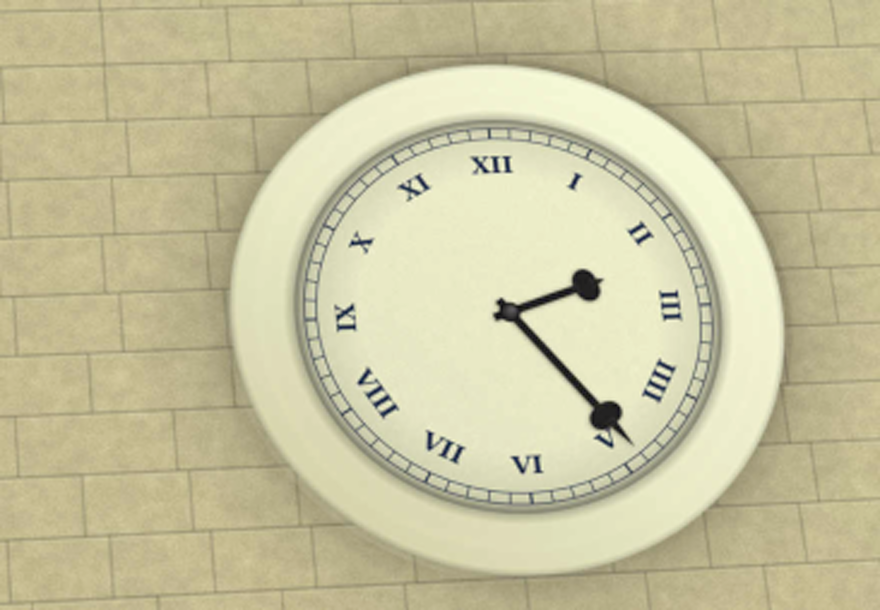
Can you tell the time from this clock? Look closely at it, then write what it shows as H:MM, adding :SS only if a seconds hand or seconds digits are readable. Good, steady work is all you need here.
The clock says 2:24
